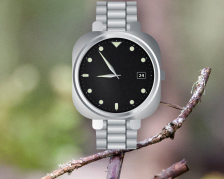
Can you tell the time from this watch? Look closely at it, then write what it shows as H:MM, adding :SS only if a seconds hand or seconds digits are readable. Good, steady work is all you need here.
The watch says 8:54
